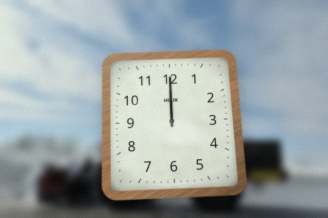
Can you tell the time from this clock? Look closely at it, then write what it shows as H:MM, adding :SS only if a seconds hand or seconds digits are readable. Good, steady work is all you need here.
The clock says 12:00
